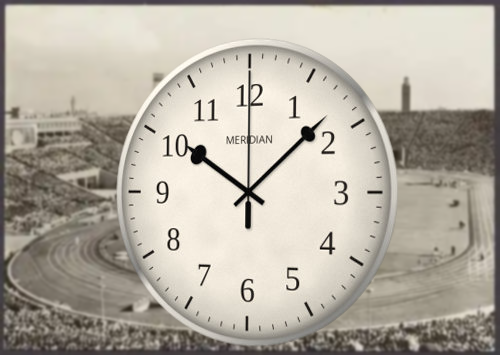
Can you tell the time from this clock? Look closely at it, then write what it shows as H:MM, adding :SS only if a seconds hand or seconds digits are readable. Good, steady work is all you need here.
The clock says 10:08:00
